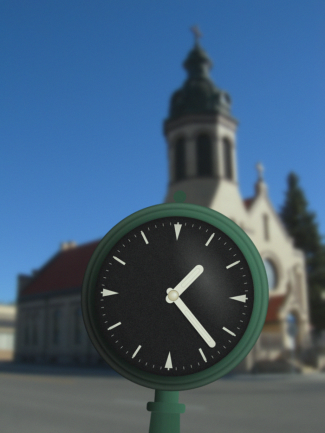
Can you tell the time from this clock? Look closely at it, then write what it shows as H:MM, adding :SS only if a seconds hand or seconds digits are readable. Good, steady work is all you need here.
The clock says 1:23
